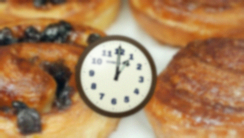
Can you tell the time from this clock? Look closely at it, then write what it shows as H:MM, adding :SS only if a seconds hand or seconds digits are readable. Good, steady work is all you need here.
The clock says 1:00
